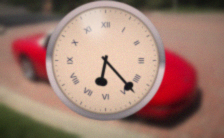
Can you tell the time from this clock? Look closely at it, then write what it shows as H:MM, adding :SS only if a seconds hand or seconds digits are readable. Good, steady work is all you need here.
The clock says 6:23
